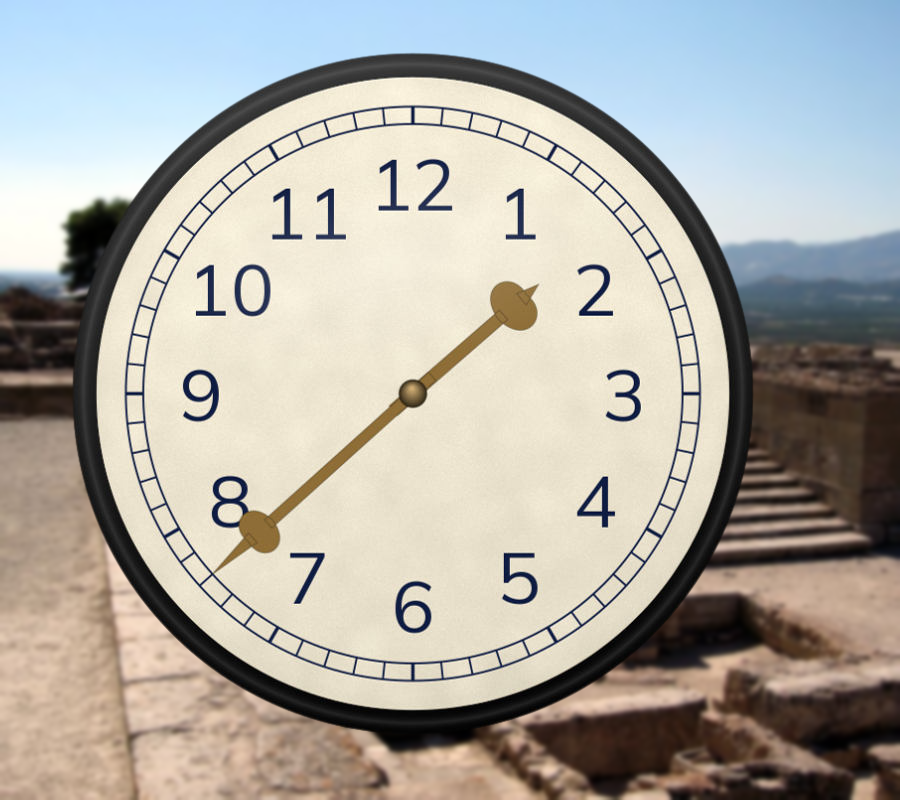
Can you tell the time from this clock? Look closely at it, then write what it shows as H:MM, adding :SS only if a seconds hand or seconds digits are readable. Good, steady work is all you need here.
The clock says 1:38
